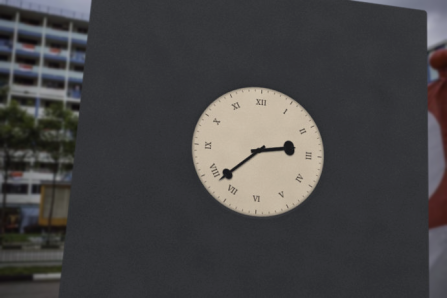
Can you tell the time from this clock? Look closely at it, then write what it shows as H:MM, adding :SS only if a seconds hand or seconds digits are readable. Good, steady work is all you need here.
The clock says 2:38
